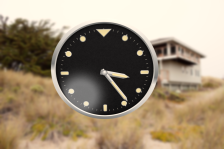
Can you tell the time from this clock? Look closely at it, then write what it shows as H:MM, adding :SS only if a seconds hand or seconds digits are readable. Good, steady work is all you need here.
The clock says 3:24
